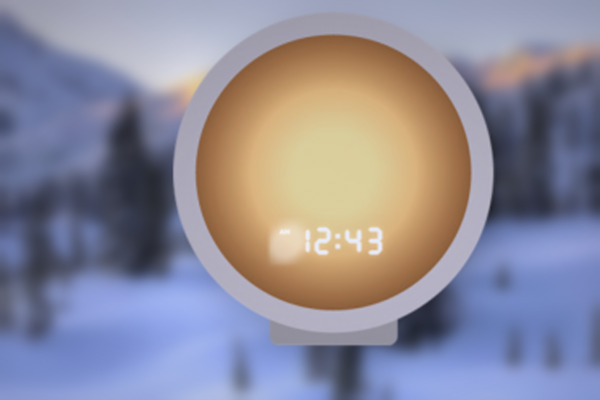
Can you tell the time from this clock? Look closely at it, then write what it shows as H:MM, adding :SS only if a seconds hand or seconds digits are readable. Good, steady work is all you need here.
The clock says 12:43
